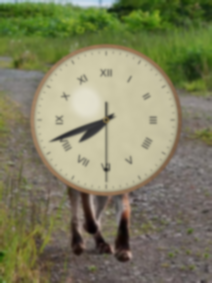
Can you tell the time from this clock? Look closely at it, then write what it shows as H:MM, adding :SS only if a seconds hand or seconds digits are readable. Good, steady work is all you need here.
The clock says 7:41:30
